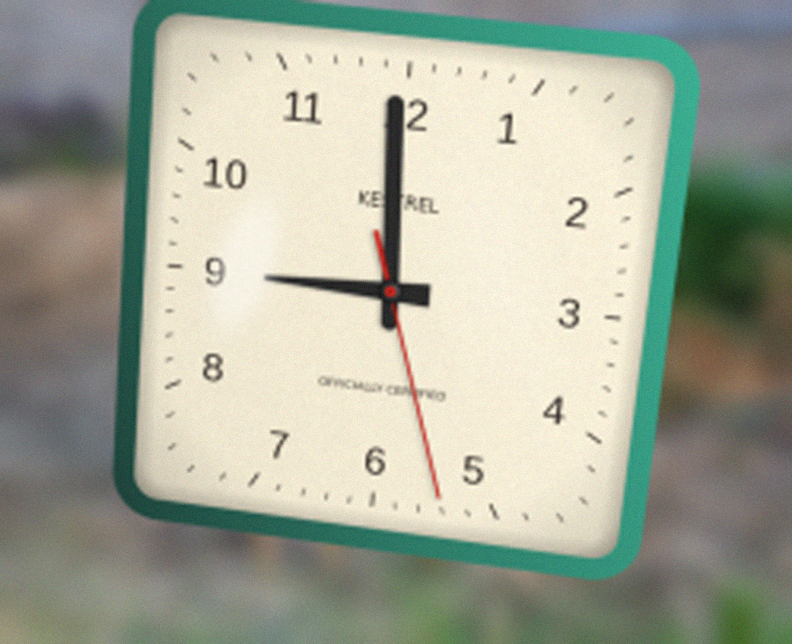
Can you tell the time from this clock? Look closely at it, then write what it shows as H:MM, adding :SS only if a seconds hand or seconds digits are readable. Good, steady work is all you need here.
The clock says 8:59:27
